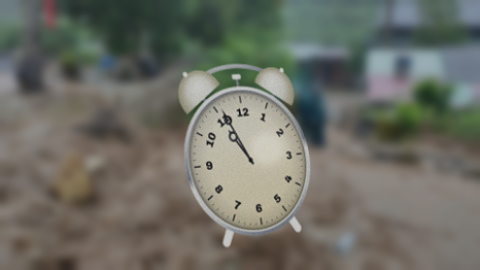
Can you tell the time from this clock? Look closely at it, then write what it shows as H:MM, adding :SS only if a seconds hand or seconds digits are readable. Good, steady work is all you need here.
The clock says 10:56
